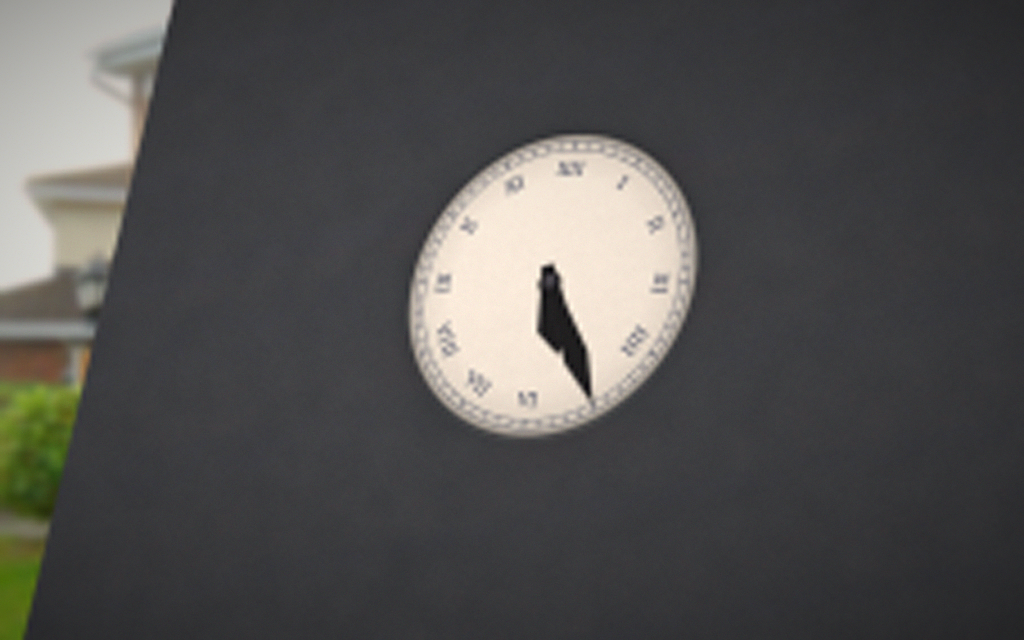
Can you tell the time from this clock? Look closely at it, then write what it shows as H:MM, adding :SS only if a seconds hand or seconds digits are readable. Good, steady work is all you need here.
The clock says 5:25
